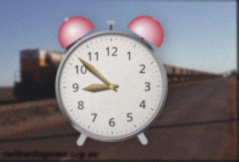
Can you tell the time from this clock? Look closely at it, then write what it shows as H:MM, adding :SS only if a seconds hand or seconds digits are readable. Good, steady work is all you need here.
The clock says 8:52
